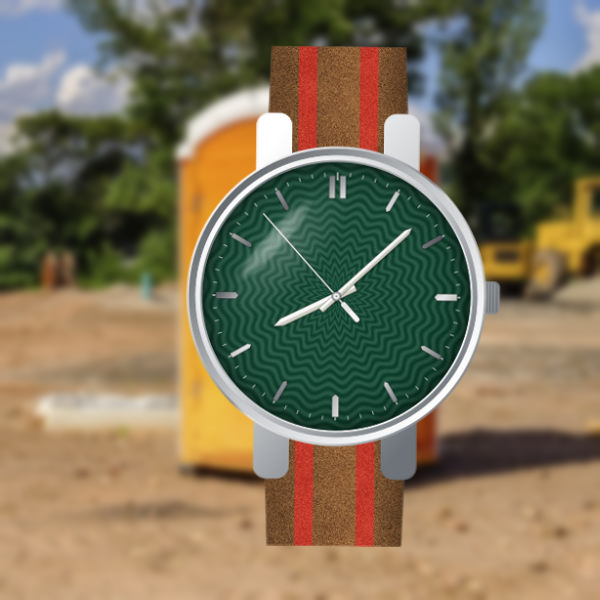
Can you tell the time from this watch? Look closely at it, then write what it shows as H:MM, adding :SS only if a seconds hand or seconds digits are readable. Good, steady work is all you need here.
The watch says 8:07:53
